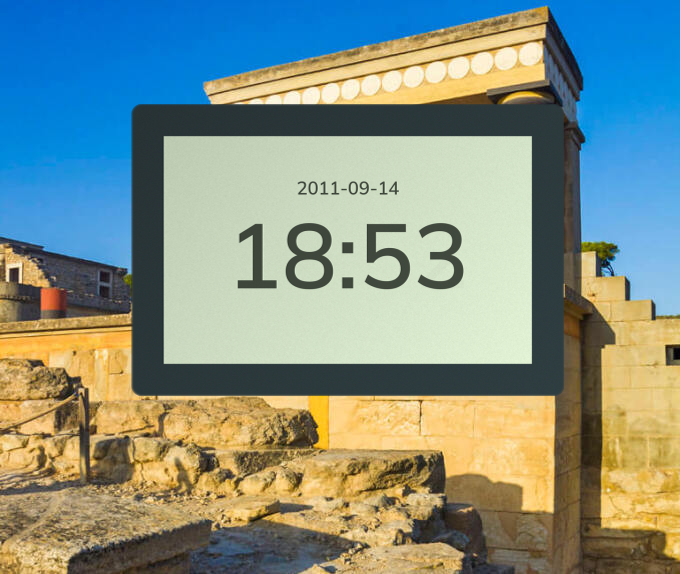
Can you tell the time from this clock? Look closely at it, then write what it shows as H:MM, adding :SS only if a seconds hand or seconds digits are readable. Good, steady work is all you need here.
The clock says 18:53
